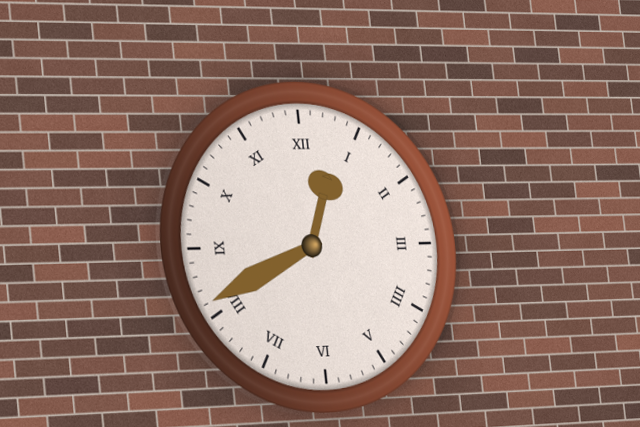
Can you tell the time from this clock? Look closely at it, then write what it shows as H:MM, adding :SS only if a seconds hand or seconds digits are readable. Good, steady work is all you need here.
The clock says 12:41
